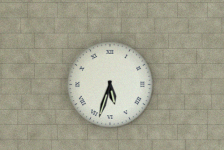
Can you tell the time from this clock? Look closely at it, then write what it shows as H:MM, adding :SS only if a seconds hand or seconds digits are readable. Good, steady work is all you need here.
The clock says 5:33
